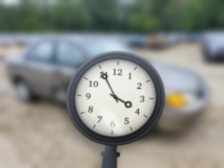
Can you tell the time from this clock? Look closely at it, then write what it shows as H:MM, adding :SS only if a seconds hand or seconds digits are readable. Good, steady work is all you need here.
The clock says 3:55
